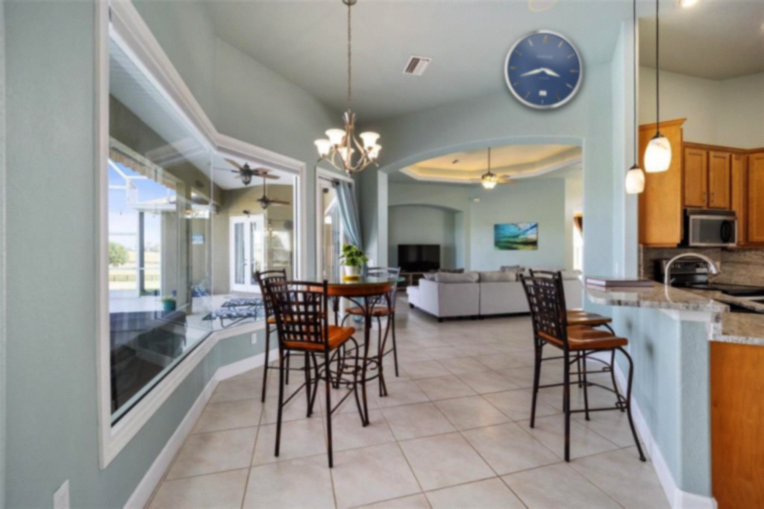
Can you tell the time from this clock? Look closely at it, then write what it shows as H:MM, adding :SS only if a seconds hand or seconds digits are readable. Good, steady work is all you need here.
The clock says 3:42
